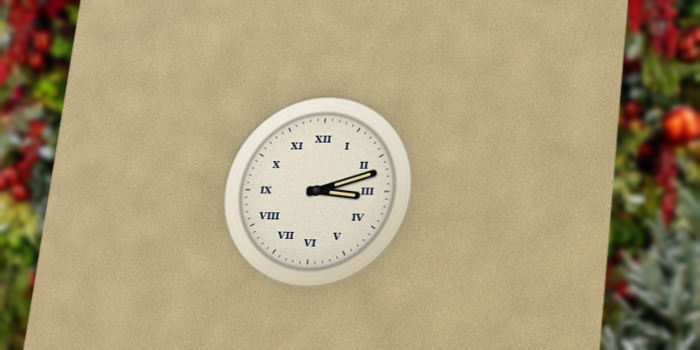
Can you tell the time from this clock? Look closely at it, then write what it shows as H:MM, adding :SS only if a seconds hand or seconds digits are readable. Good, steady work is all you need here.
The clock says 3:12
